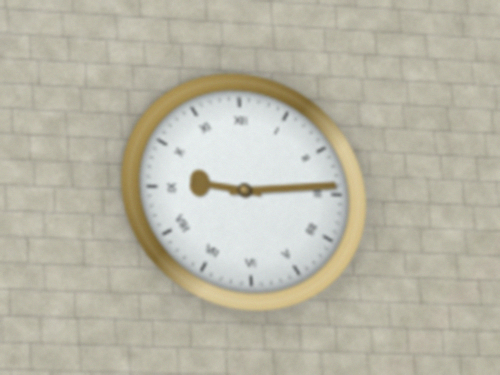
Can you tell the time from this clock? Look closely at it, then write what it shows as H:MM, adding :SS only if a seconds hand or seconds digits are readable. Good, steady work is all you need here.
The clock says 9:14
